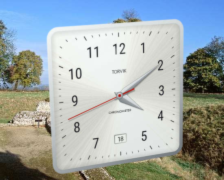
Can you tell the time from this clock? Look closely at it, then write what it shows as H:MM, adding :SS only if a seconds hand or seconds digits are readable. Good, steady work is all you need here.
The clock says 4:09:42
